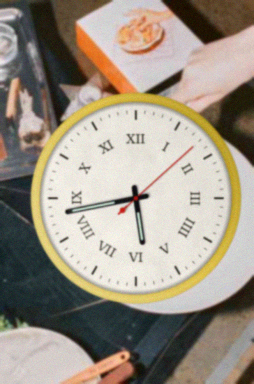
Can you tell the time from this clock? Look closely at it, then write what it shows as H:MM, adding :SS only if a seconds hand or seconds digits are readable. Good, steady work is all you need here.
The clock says 5:43:08
